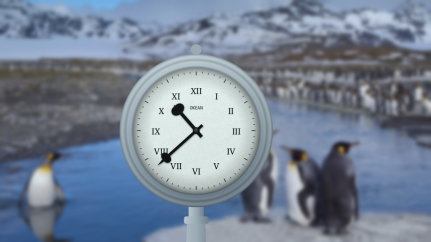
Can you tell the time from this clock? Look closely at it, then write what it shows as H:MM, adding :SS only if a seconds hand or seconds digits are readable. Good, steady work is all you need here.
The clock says 10:38
